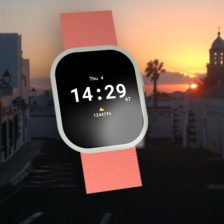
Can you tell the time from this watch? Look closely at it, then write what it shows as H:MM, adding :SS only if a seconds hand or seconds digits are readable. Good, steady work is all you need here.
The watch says 14:29
